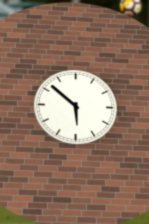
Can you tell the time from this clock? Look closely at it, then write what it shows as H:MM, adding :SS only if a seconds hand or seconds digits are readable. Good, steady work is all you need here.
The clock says 5:52
